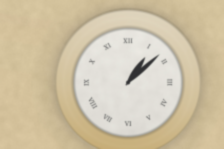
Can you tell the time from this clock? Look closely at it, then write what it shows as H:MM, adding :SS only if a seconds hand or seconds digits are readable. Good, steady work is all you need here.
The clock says 1:08
